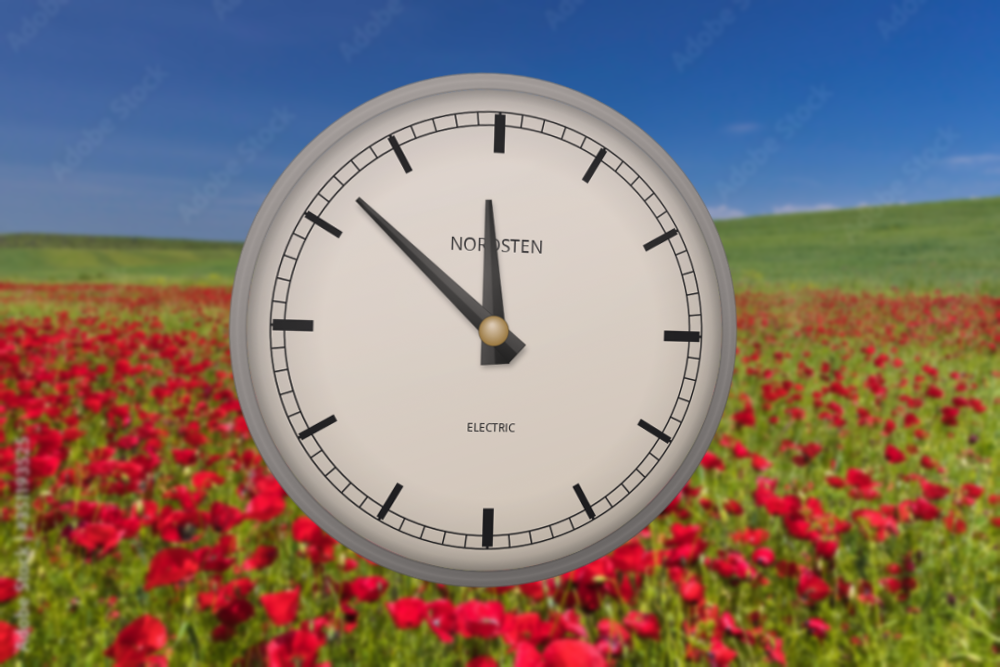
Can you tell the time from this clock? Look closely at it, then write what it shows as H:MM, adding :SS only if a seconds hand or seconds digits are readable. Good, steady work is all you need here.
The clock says 11:52
